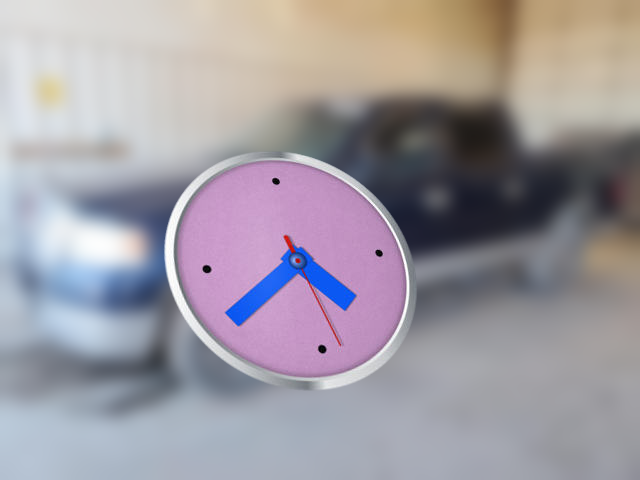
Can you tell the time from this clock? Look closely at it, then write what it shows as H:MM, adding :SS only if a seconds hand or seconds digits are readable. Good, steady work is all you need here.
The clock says 4:39:28
